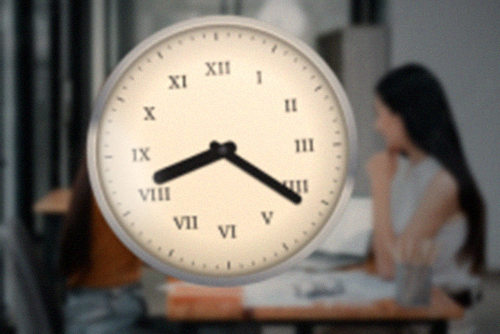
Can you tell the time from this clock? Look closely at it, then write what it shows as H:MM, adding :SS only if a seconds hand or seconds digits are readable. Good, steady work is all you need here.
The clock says 8:21
